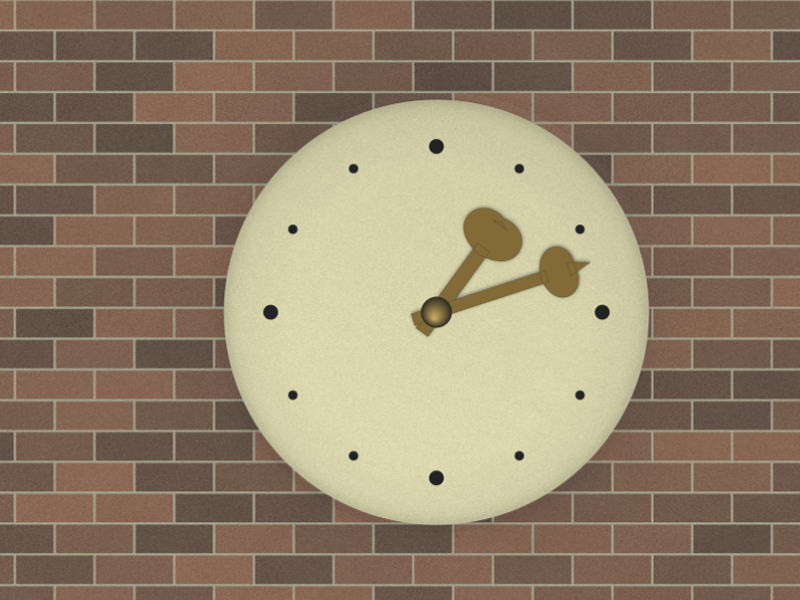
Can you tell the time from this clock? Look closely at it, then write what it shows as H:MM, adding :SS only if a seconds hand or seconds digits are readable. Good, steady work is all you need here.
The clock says 1:12
